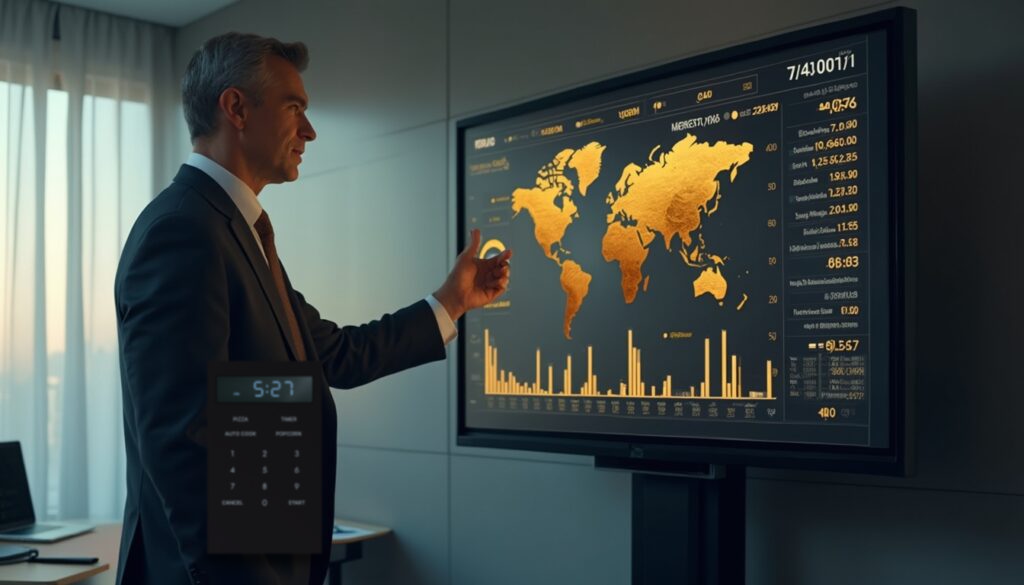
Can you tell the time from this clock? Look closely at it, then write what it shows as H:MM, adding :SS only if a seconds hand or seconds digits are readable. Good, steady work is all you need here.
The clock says 5:27
